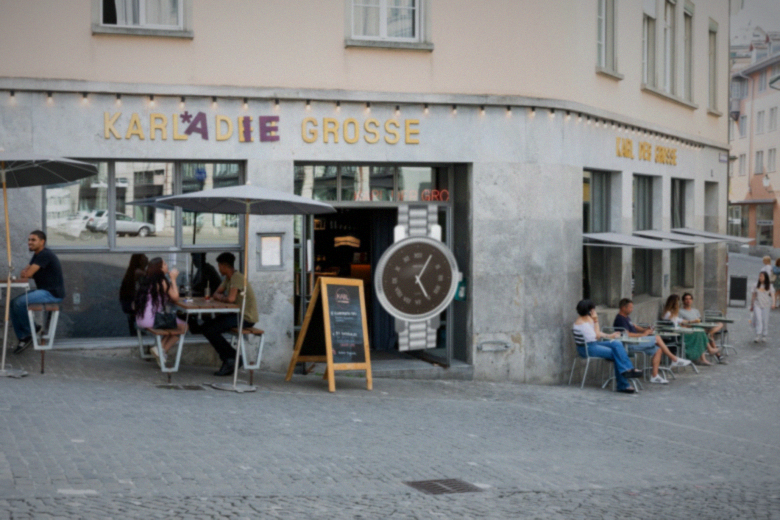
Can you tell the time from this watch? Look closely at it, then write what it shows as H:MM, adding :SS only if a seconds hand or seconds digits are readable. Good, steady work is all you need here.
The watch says 5:05
